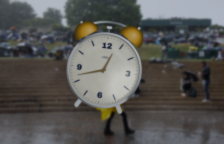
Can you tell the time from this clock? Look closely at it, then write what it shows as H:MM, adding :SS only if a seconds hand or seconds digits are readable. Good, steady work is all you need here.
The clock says 12:42
